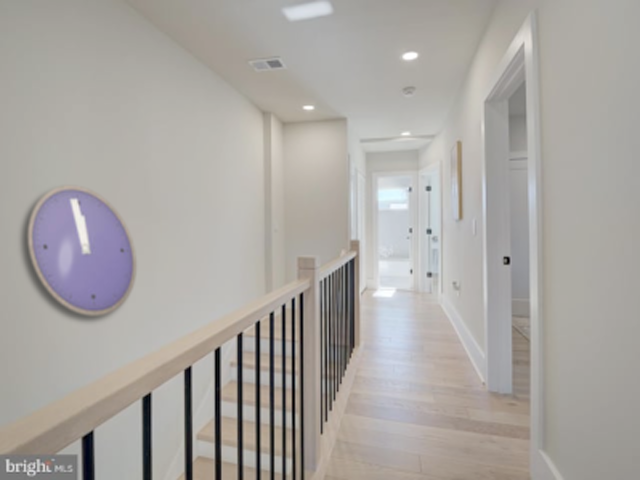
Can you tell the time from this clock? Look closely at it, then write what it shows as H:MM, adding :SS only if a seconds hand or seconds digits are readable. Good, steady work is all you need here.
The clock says 11:59
